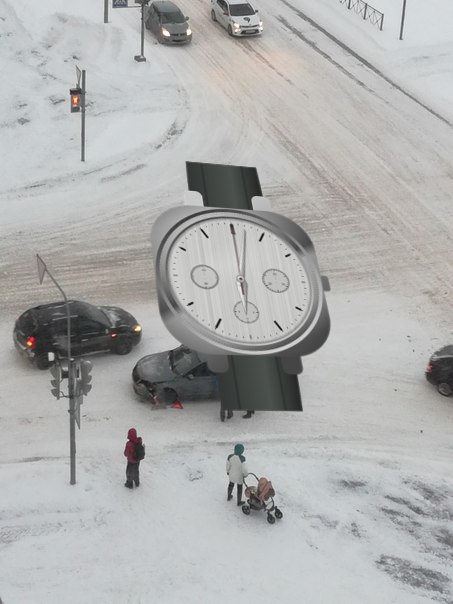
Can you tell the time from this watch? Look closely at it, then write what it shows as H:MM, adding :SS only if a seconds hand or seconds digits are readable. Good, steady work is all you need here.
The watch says 6:02
